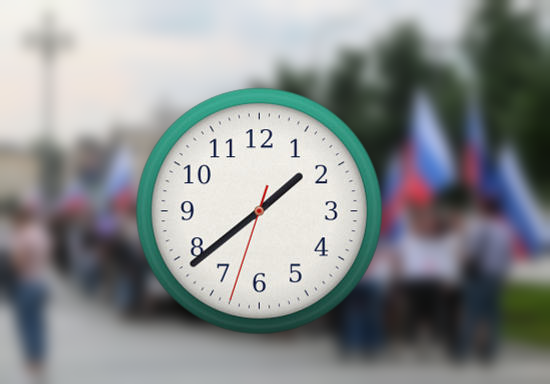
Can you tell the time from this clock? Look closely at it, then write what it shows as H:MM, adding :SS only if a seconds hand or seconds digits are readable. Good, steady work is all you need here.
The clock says 1:38:33
